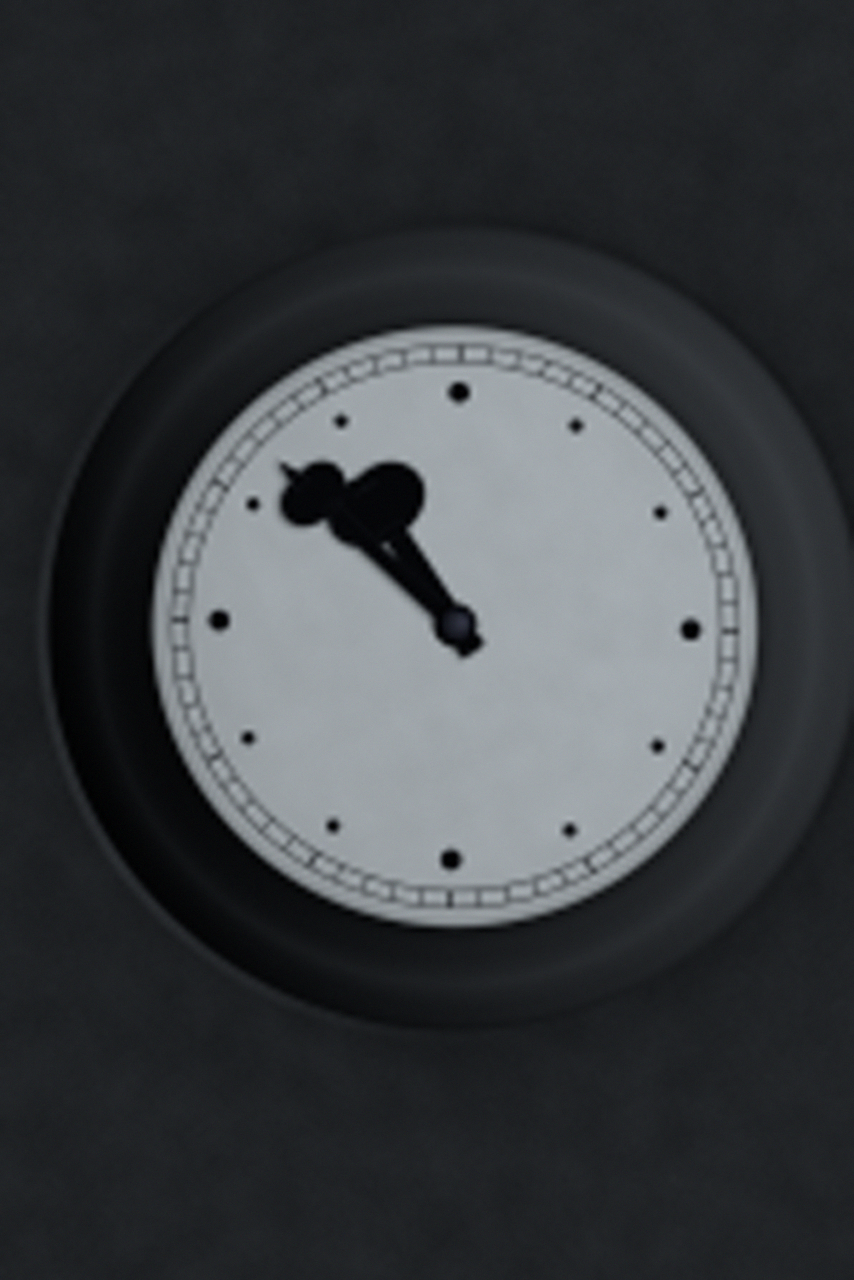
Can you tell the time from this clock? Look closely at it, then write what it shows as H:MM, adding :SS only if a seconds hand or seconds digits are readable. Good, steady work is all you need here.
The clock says 10:52
